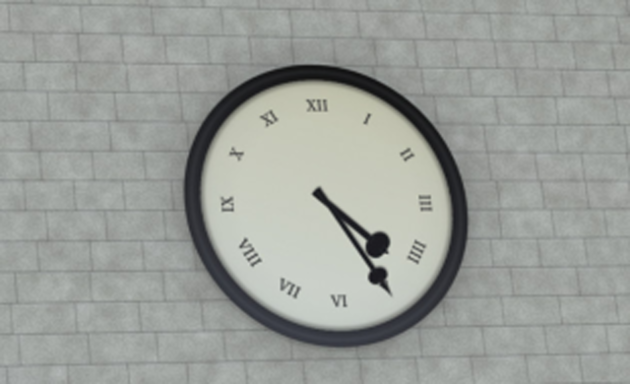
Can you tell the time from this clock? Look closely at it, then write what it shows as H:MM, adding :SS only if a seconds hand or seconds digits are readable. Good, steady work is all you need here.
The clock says 4:25
